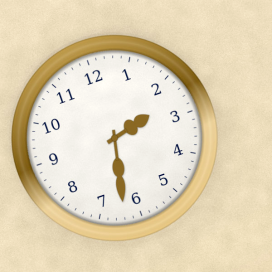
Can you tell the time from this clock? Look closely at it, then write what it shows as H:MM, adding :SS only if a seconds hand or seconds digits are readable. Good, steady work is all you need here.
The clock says 2:32
